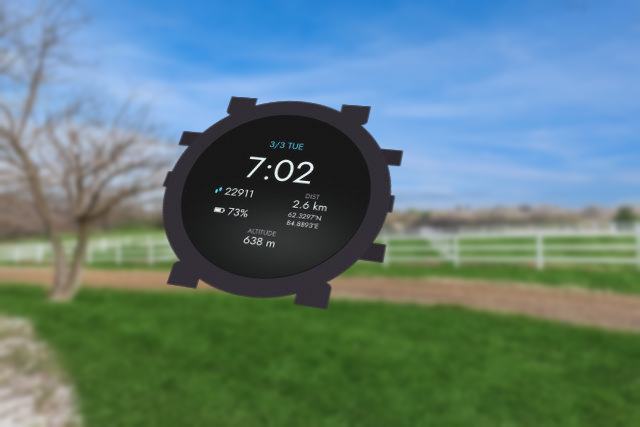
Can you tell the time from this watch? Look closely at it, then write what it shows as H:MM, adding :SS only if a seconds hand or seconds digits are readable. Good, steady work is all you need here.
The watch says 7:02
